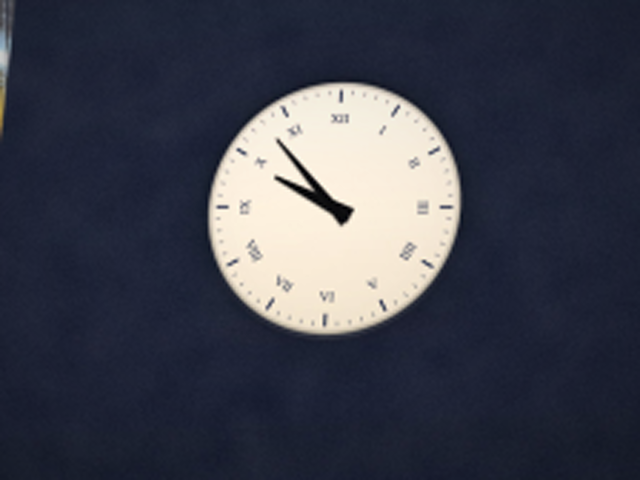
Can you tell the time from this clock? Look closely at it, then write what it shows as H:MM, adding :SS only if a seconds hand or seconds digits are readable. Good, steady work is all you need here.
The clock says 9:53
